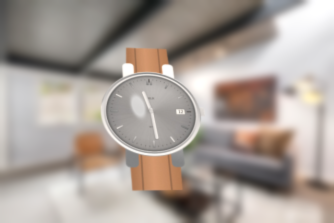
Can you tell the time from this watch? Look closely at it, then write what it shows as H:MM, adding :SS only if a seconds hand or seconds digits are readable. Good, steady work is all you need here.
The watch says 11:29
